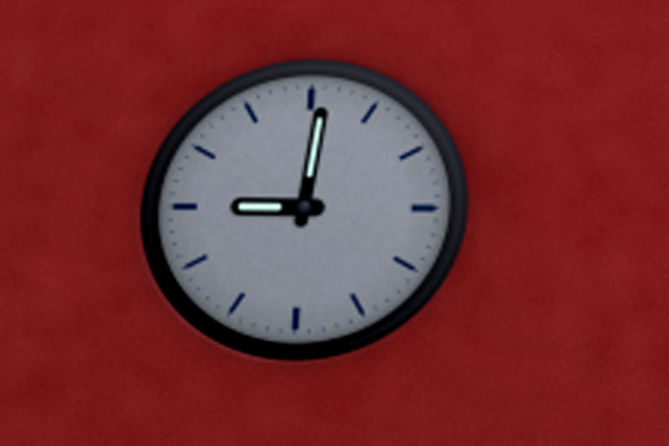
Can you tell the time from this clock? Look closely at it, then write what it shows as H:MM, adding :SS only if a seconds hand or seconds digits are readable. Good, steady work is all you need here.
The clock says 9:01
